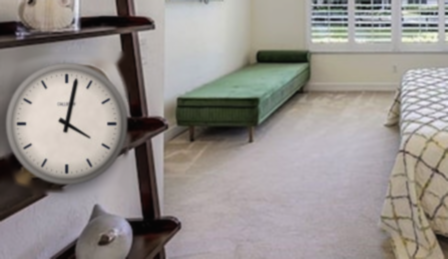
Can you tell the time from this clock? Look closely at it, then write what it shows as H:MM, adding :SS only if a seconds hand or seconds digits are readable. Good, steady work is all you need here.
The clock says 4:02
